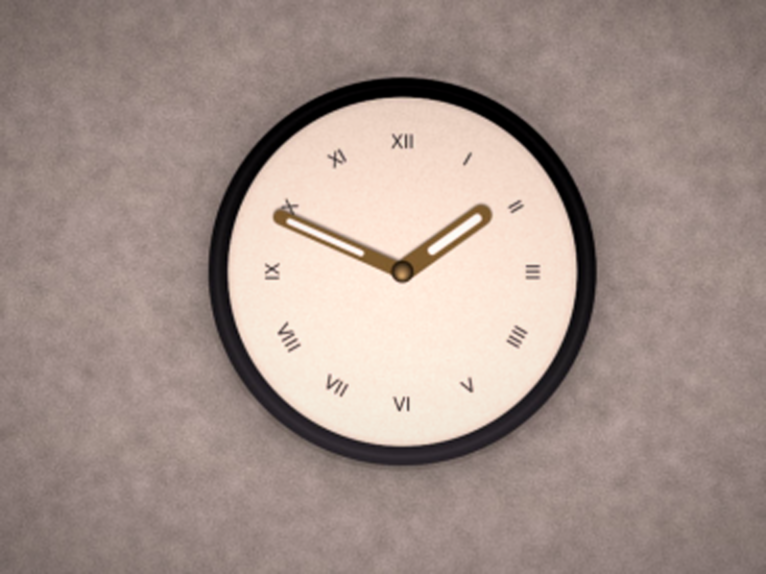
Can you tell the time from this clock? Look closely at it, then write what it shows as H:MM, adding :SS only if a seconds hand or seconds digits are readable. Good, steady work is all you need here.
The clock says 1:49
